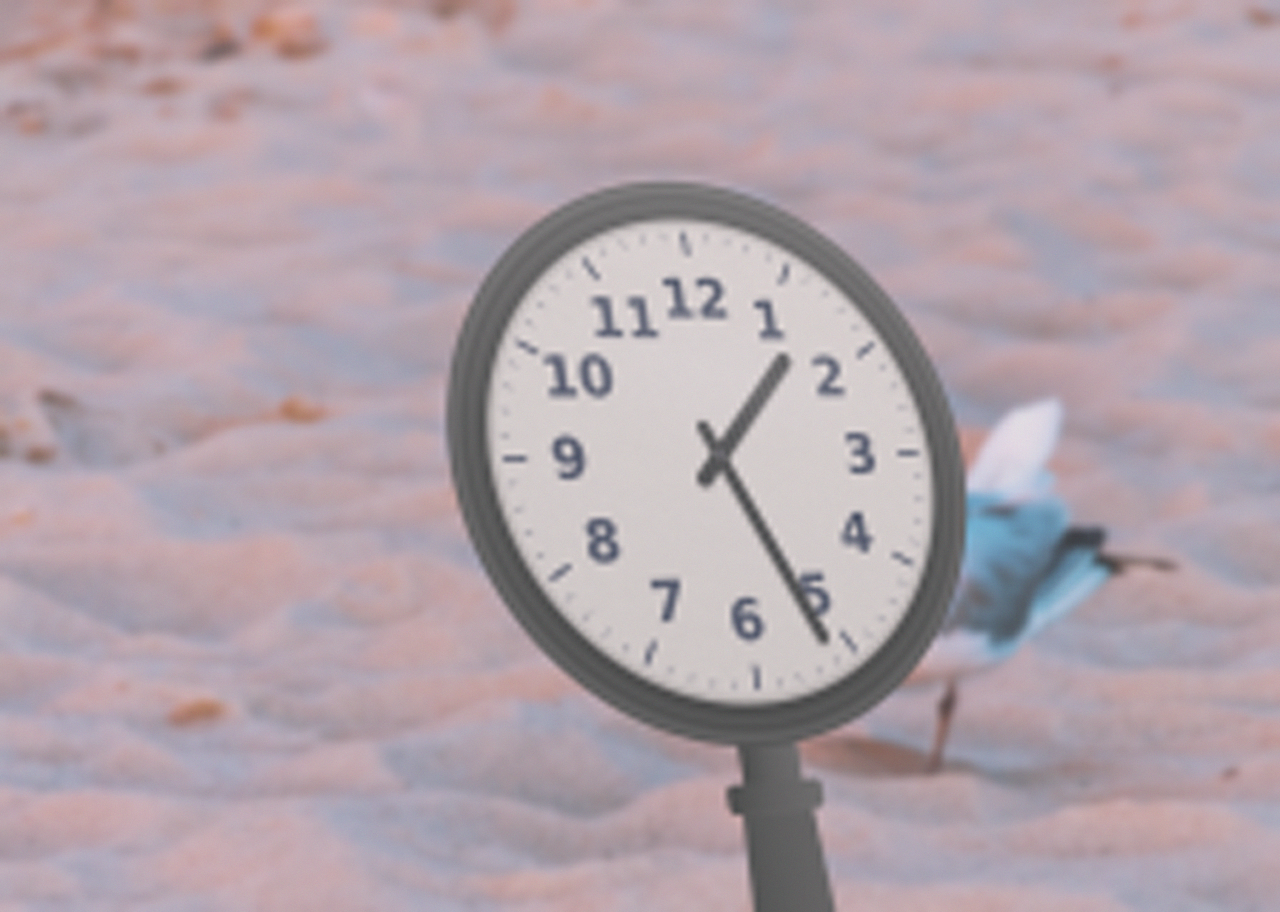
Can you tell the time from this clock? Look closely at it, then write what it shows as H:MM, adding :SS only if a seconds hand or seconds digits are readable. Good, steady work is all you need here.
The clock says 1:26
